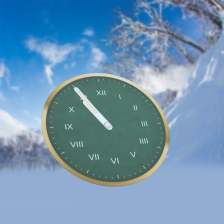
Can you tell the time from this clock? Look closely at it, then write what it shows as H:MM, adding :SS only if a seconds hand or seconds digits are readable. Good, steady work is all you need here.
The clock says 10:55
